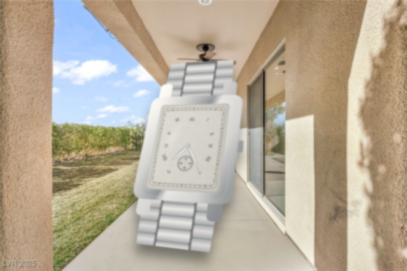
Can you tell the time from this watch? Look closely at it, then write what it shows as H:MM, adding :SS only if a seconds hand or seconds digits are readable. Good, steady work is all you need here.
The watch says 7:25
